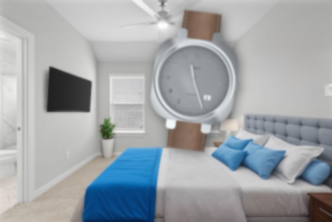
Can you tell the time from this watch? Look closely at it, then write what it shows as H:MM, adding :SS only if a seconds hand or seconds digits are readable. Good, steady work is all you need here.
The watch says 11:26
